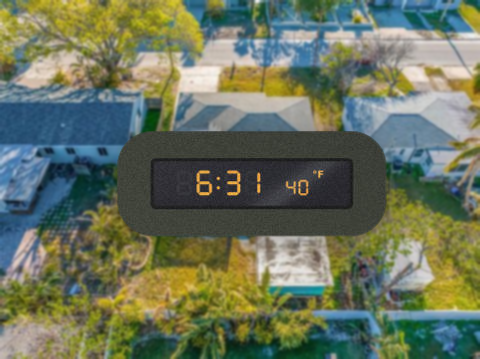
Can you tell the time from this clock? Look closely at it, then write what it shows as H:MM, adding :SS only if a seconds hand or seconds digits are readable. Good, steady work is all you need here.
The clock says 6:31
